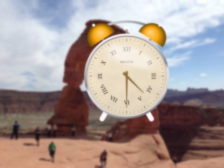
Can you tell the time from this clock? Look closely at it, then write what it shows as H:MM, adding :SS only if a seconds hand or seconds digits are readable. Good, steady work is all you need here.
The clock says 4:30
